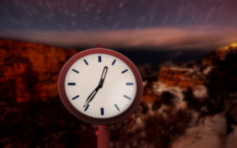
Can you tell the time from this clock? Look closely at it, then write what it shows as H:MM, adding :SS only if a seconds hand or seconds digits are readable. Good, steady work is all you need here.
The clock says 12:36
